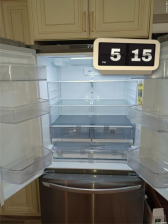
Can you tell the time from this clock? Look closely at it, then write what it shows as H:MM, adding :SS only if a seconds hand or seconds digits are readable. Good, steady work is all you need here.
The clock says 5:15
